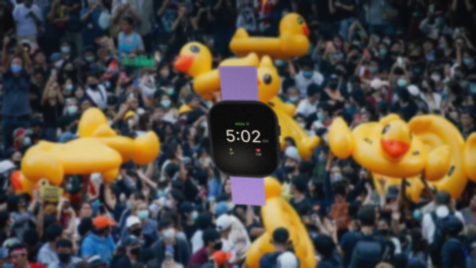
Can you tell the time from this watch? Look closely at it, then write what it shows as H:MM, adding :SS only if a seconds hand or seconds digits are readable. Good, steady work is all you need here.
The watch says 5:02
